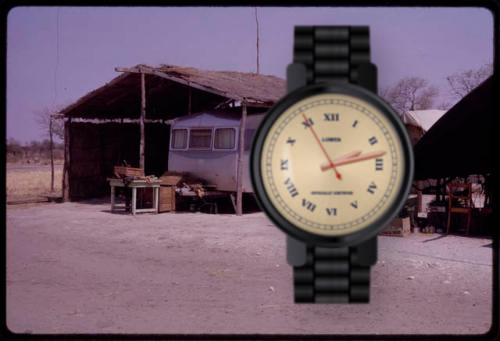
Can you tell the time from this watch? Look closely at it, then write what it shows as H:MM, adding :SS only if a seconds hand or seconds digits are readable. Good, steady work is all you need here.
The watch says 2:12:55
